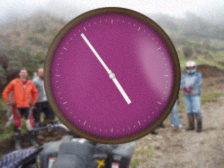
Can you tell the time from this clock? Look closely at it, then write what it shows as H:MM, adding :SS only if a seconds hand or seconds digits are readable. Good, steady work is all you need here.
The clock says 4:54
